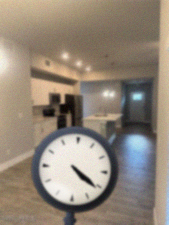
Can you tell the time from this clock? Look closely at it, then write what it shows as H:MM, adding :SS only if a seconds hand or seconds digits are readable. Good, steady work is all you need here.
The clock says 4:21
